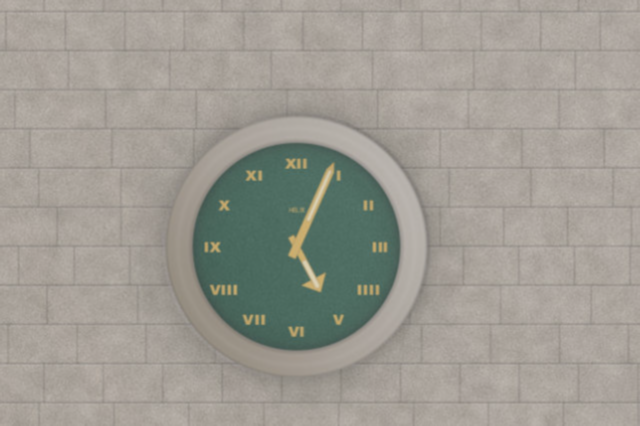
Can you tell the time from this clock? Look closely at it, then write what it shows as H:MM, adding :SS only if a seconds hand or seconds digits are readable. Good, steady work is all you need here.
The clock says 5:04
